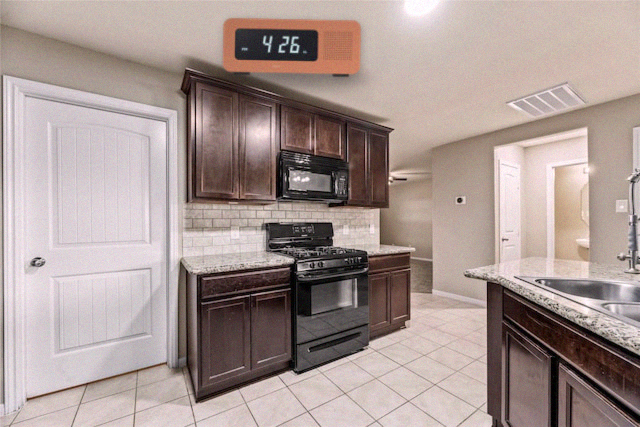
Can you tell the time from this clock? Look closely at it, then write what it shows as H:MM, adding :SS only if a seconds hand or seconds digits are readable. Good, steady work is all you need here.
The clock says 4:26
